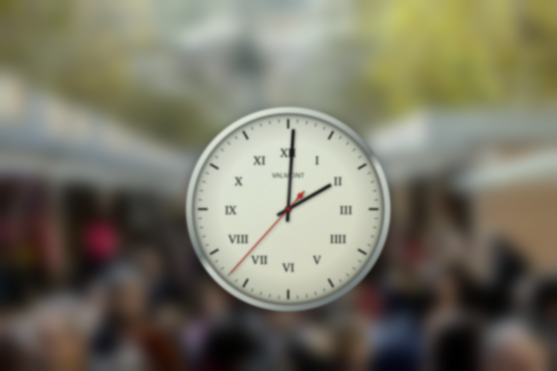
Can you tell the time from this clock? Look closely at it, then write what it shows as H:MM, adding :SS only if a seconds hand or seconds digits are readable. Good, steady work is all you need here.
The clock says 2:00:37
